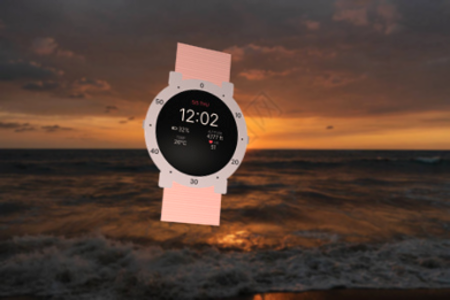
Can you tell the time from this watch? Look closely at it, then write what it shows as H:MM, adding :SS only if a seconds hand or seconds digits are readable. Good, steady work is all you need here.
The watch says 12:02
